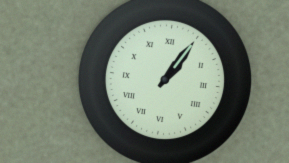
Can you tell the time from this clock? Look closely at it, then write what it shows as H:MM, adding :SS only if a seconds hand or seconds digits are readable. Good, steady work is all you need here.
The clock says 1:05
